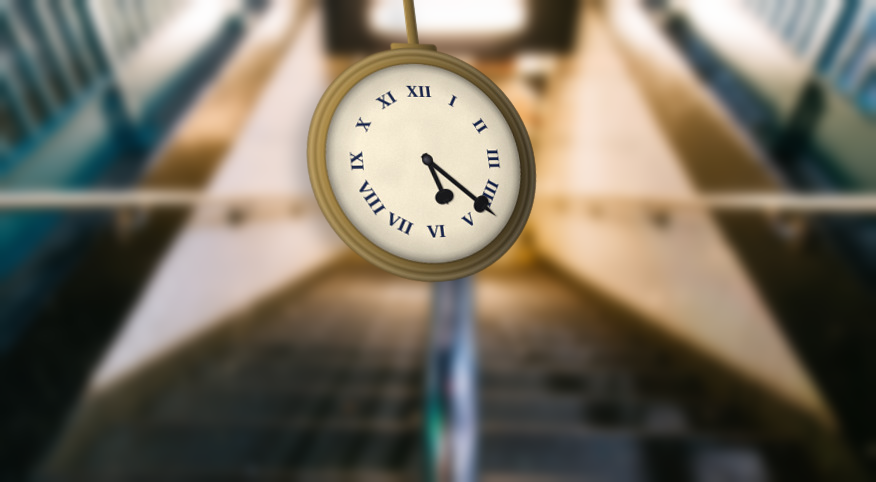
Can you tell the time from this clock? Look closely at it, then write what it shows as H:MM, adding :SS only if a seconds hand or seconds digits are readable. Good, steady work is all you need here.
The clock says 5:22
